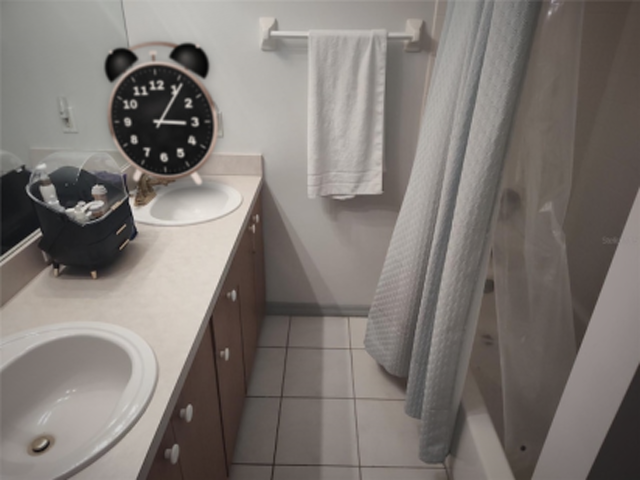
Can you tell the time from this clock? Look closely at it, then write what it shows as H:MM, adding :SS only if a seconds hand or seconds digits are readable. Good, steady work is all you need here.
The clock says 3:06
